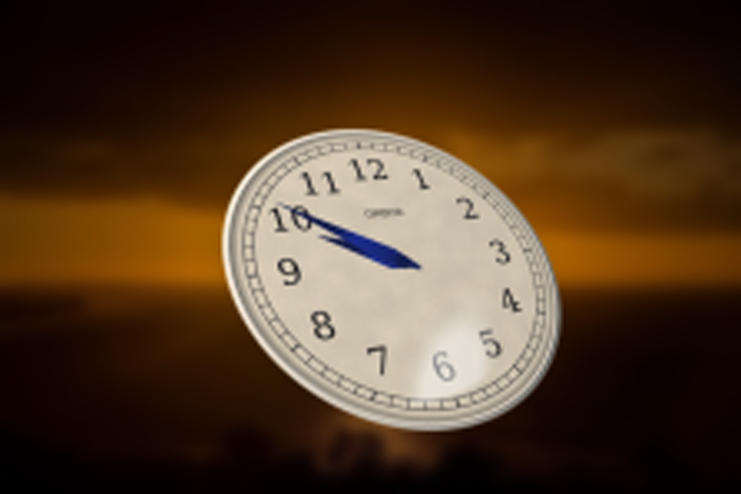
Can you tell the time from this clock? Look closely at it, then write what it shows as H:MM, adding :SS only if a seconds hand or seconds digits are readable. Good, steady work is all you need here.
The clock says 9:51
